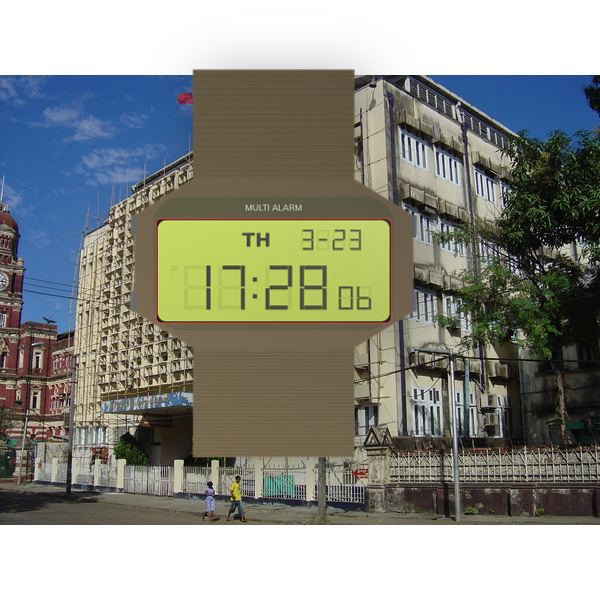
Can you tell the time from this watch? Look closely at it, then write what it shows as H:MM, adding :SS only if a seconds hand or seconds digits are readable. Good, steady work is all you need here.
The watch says 17:28:06
